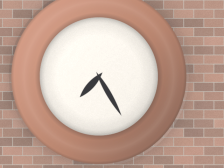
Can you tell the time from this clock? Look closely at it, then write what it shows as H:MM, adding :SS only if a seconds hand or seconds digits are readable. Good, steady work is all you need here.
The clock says 7:25
